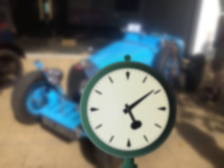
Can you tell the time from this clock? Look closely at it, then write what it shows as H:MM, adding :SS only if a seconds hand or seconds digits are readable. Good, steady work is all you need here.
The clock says 5:09
